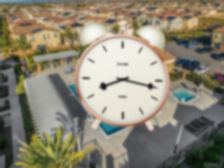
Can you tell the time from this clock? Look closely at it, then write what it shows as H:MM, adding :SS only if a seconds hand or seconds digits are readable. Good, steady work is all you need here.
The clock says 8:17
